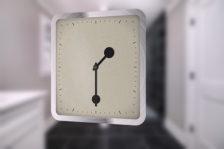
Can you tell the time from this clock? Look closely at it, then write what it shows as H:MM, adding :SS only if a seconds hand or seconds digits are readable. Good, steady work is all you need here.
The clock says 1:30
